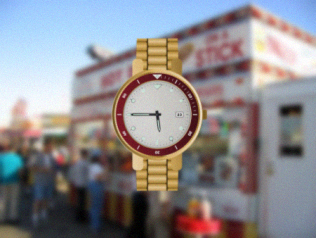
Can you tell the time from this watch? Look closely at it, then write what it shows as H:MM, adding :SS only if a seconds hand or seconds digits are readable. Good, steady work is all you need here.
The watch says 5:45
